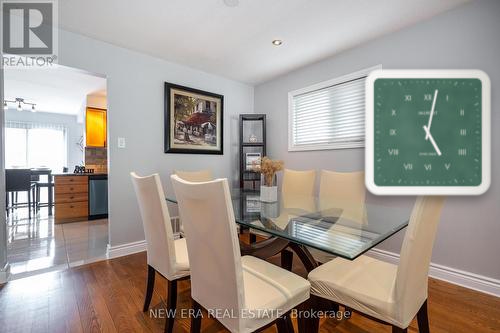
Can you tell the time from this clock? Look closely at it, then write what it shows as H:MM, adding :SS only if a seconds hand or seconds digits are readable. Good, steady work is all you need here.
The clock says 5:02
